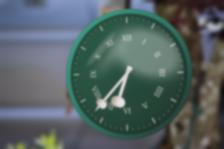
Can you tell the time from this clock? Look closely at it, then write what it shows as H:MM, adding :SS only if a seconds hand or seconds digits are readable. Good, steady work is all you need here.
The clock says 6:37
